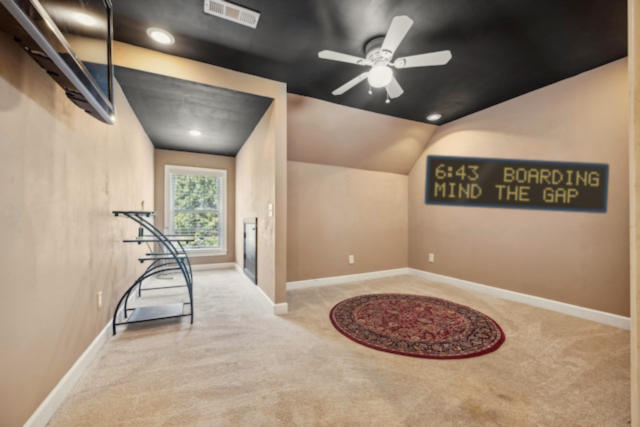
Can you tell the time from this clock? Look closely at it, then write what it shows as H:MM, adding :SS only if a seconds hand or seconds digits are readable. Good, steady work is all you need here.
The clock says 6:43
